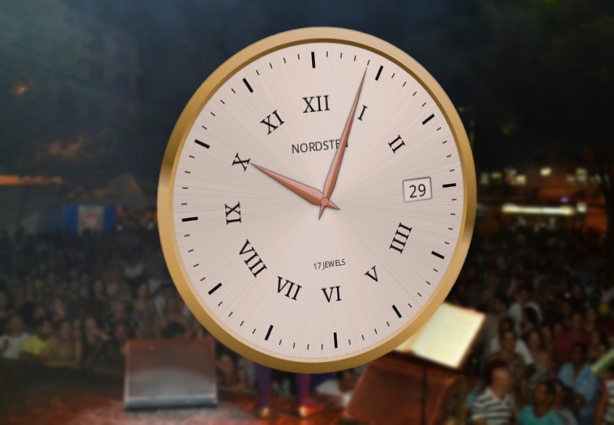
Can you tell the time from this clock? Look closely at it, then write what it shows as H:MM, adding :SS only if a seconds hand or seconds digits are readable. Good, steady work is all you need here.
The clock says 10:04
